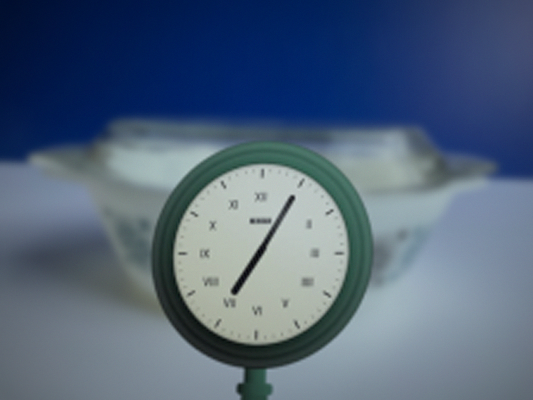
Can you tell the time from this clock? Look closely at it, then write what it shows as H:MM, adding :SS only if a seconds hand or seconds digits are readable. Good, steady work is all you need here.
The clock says 7:05
